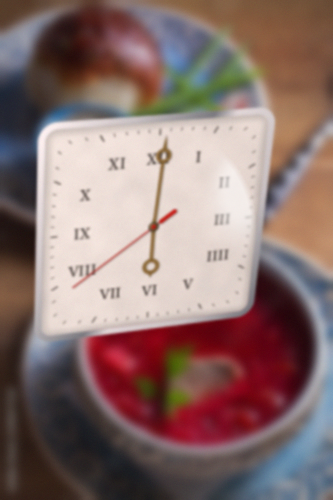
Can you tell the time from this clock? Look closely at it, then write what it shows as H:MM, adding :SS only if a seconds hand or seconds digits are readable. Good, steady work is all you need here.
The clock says 6:00:39
